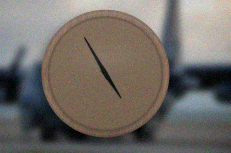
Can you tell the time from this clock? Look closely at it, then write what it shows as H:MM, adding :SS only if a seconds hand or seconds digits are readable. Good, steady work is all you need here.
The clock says 4:55
